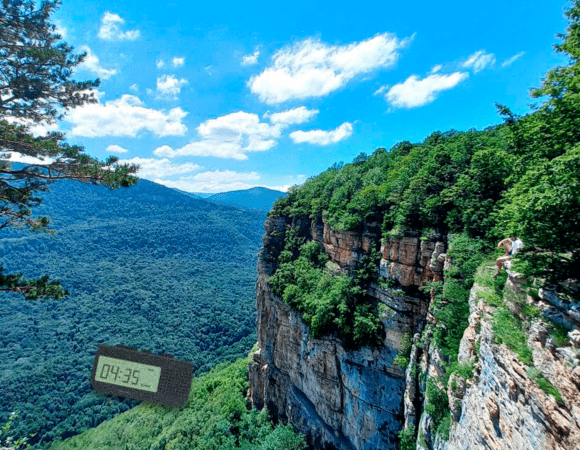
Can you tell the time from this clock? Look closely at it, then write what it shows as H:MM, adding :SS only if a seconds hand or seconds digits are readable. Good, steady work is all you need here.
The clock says 4:35
